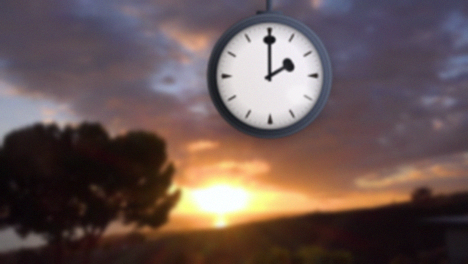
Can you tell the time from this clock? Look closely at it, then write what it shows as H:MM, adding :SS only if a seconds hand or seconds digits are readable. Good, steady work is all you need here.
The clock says 2:00
